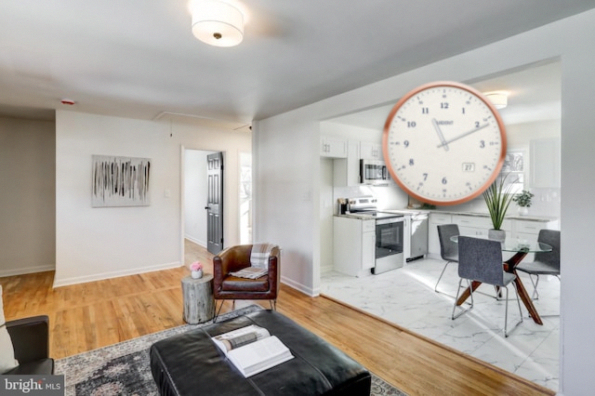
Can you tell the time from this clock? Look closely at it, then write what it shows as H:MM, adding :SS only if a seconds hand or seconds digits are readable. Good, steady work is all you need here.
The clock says 11:11
